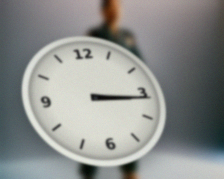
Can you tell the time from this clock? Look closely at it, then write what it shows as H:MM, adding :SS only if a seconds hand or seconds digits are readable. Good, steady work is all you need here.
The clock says 3:16
